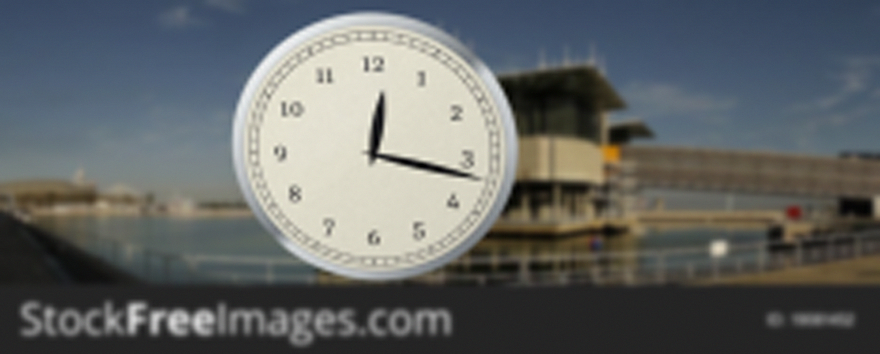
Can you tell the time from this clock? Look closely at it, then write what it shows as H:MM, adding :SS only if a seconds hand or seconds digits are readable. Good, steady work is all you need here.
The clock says 12:17
